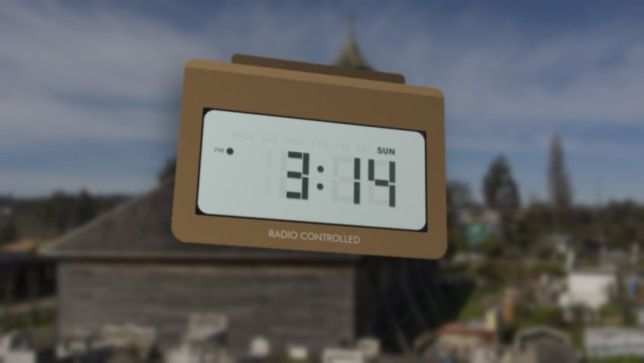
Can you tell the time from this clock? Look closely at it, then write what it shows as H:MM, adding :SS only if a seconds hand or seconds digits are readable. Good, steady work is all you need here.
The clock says 3:14
